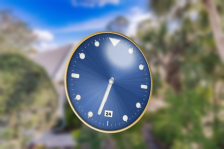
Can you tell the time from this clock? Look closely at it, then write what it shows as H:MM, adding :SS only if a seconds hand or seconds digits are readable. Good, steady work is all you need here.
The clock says 6:33
